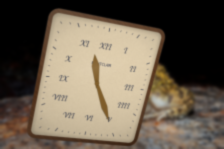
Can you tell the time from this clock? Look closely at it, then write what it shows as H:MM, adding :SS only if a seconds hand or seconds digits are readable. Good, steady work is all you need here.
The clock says 11:25
